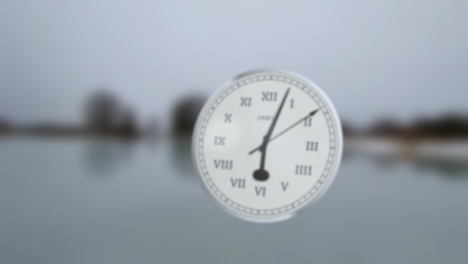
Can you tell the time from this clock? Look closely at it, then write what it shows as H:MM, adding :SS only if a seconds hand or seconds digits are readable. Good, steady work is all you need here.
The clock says 6:03:09
